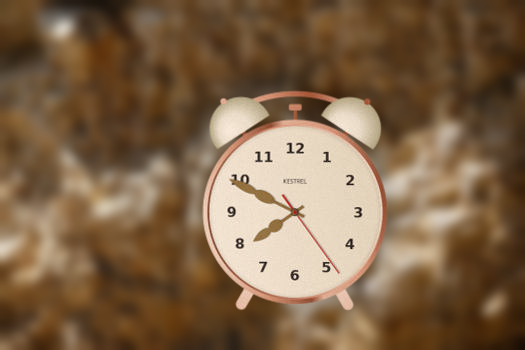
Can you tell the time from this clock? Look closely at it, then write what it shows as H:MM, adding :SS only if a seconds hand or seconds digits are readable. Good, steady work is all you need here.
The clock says 7:49:24
